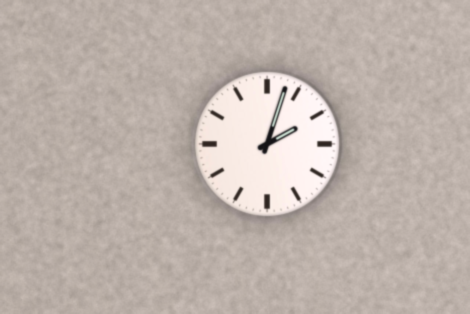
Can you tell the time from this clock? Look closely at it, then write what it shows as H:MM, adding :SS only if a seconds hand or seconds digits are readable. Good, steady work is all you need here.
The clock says 2:03
